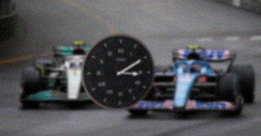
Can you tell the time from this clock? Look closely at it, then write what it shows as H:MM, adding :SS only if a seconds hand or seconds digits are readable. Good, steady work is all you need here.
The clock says 3:10
